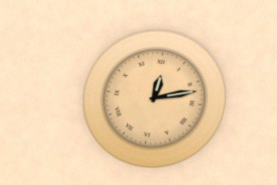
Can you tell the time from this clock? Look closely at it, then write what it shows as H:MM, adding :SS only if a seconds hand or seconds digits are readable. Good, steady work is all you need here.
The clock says 12:12
